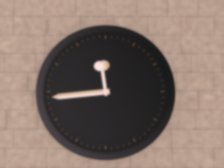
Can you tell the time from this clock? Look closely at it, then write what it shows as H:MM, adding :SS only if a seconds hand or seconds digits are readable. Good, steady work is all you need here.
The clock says 11:44
